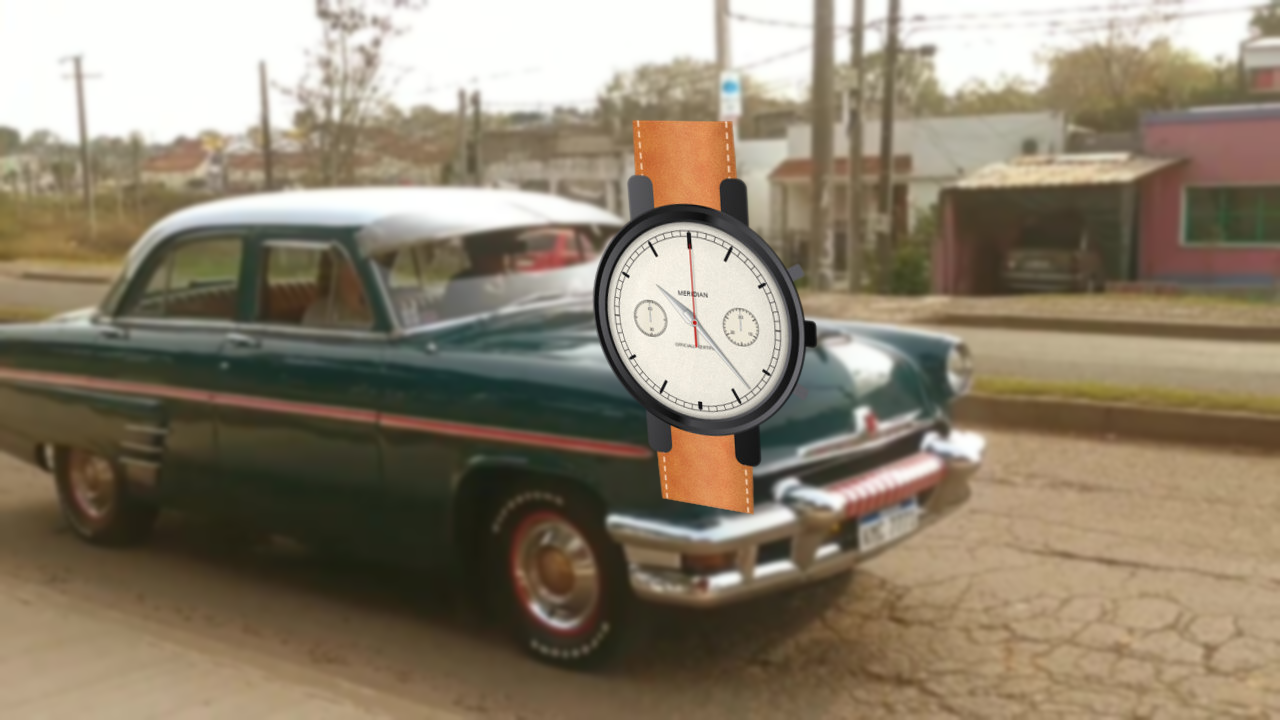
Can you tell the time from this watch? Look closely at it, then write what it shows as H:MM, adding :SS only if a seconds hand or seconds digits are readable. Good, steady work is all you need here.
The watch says 10:23
